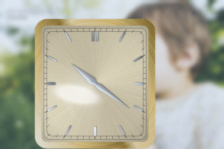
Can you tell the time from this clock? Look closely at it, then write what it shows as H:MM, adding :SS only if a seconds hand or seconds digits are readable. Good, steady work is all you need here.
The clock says 10:21
